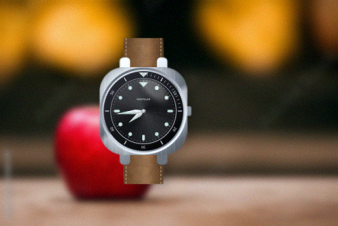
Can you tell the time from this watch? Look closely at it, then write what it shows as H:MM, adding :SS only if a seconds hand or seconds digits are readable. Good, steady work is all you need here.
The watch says 7:44
